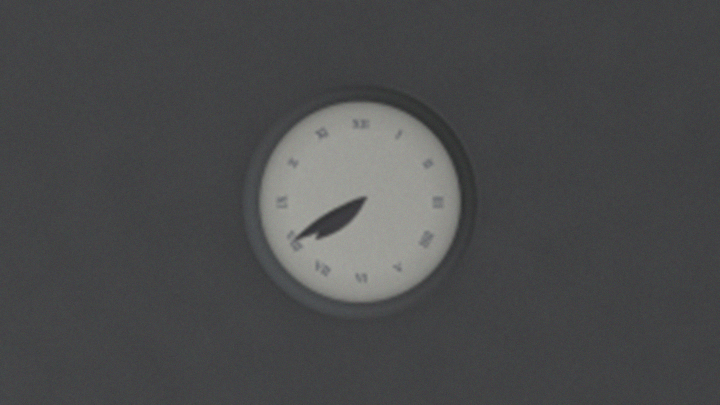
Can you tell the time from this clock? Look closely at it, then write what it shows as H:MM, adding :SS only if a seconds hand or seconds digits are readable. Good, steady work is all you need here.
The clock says 7:40
